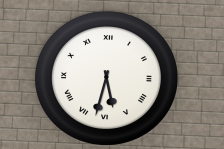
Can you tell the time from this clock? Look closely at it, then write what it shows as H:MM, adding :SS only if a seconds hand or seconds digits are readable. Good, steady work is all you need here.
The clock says 5:32
